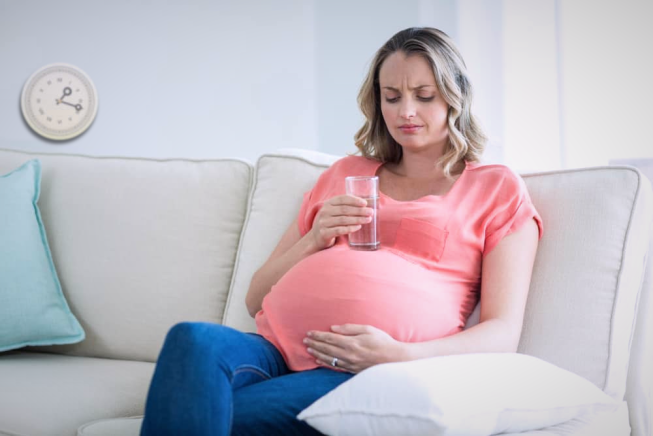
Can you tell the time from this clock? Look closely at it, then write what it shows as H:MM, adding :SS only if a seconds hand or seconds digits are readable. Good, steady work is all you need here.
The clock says 1:18
